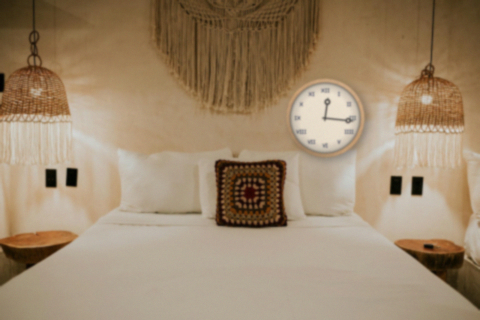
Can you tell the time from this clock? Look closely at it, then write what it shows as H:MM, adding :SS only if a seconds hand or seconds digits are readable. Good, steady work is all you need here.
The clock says 12:16
